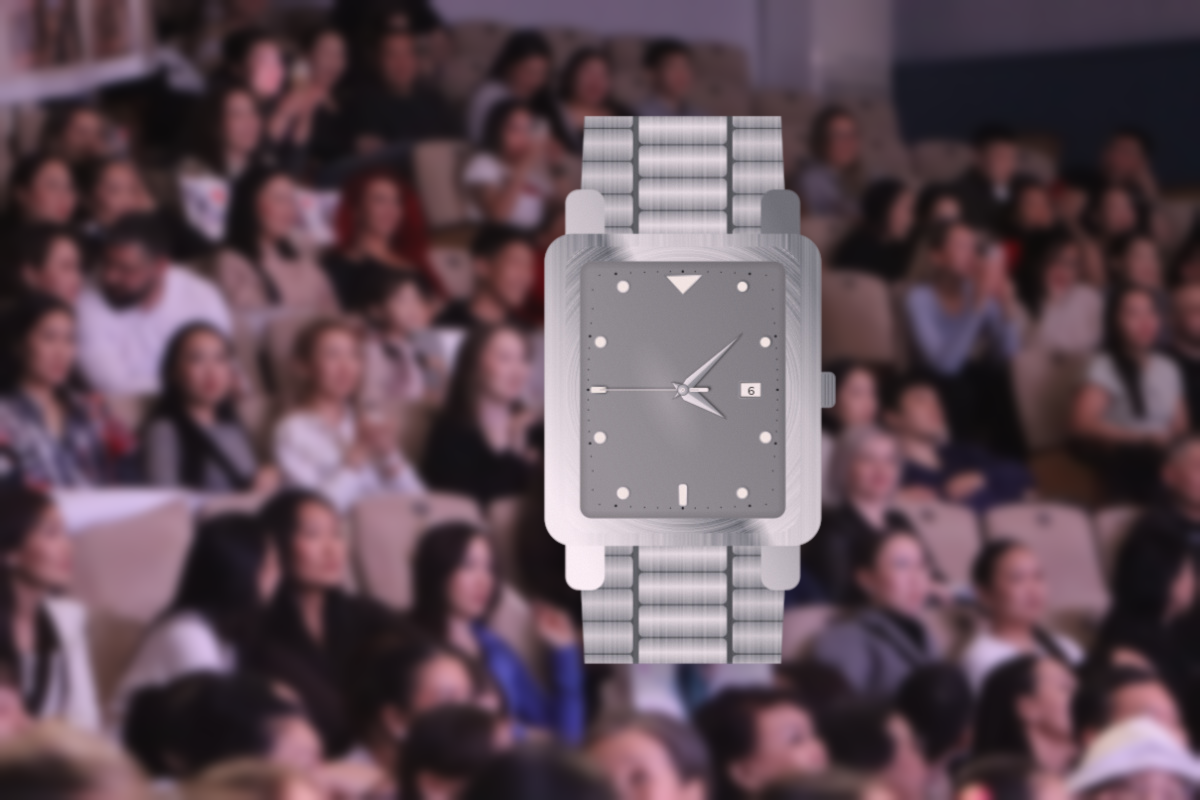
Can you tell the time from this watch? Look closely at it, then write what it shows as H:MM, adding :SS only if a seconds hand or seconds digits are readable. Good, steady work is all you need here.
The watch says 4:07:45
